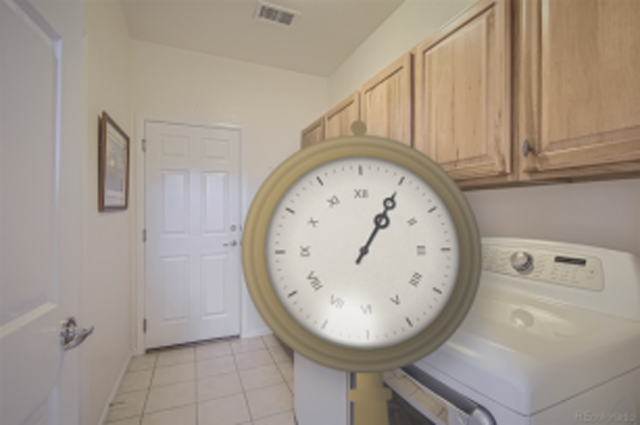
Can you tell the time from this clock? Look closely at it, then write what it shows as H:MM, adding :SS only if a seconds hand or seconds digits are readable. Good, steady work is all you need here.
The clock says 1:05
